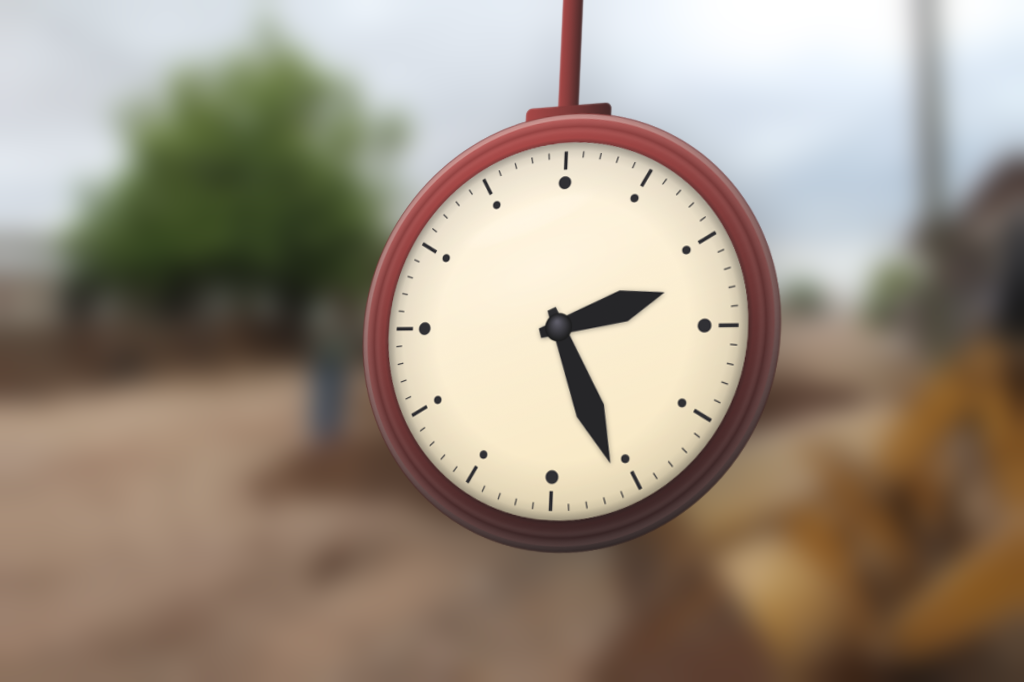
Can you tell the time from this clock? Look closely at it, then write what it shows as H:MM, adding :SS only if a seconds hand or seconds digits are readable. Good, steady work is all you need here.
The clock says 2:26
